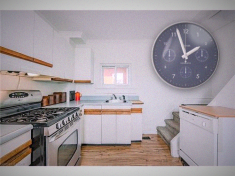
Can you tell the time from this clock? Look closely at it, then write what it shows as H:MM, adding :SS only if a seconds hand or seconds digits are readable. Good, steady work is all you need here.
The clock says 1:57
